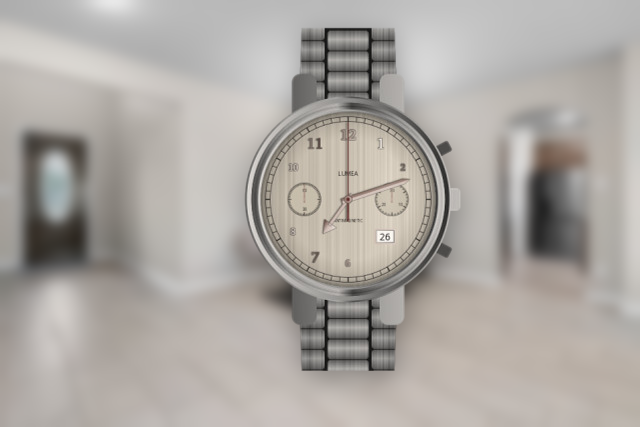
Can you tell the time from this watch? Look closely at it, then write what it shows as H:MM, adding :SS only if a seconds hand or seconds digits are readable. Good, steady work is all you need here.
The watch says 7:12
